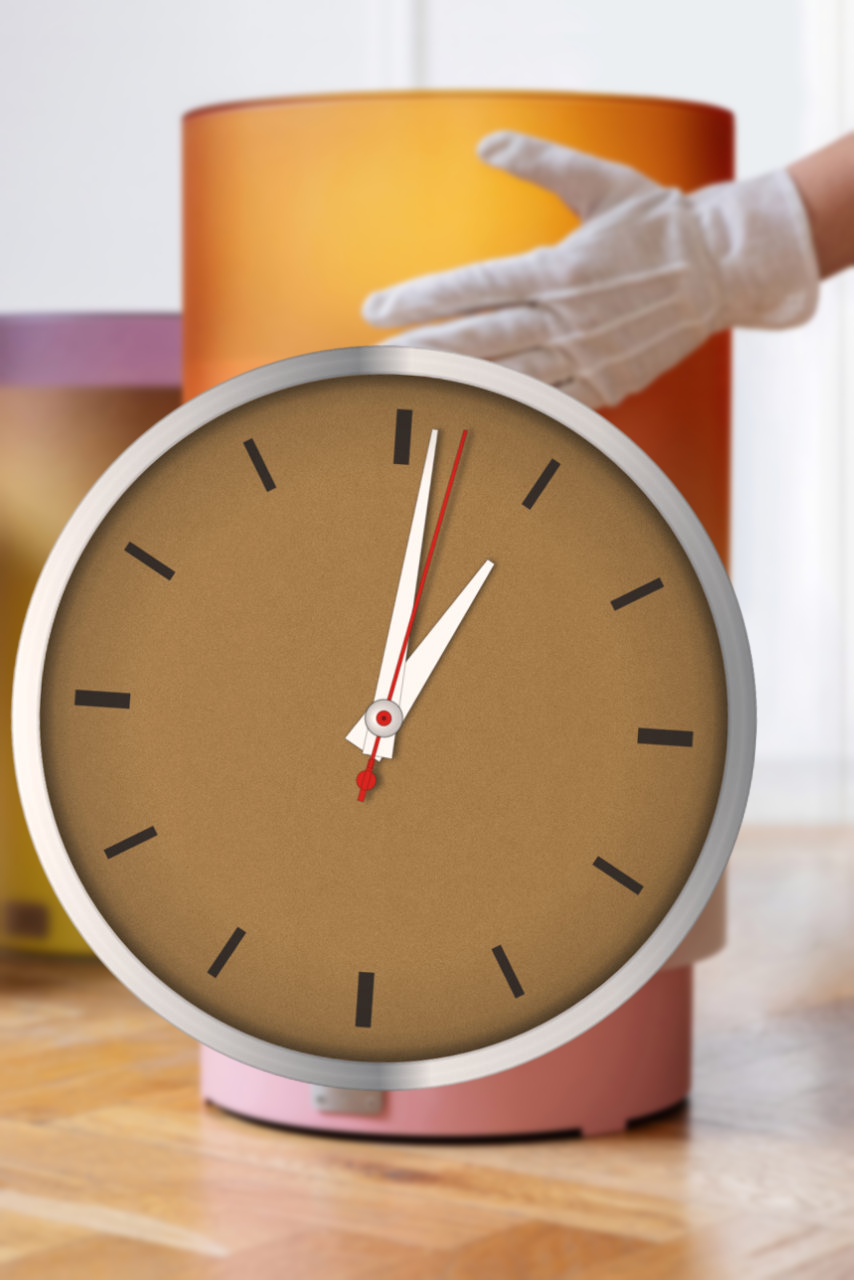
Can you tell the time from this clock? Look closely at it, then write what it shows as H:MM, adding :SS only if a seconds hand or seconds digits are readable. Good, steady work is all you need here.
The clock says 1:01:02
